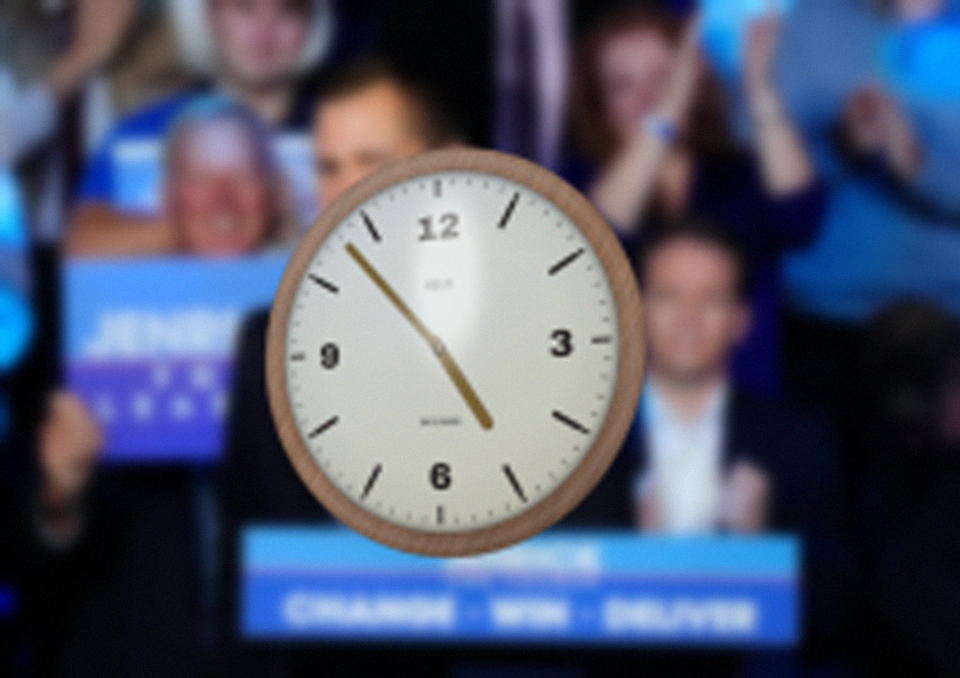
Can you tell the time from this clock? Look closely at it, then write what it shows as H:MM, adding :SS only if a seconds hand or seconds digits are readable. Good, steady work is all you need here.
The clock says 4:53
